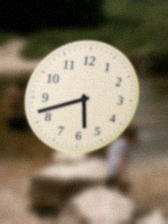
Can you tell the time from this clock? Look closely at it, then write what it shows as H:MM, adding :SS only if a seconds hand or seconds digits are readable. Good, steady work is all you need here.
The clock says 5:42
